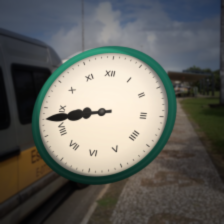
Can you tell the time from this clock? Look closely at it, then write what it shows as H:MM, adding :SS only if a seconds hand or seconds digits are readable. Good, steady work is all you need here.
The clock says 8:43
